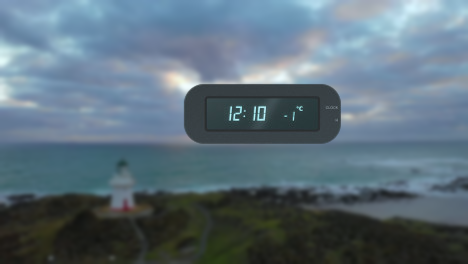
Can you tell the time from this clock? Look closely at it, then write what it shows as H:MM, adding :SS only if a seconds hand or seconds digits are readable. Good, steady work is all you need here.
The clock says 12:10
